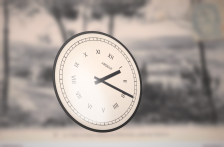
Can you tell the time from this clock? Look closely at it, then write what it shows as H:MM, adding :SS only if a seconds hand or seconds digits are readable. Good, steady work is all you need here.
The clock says 1:14
